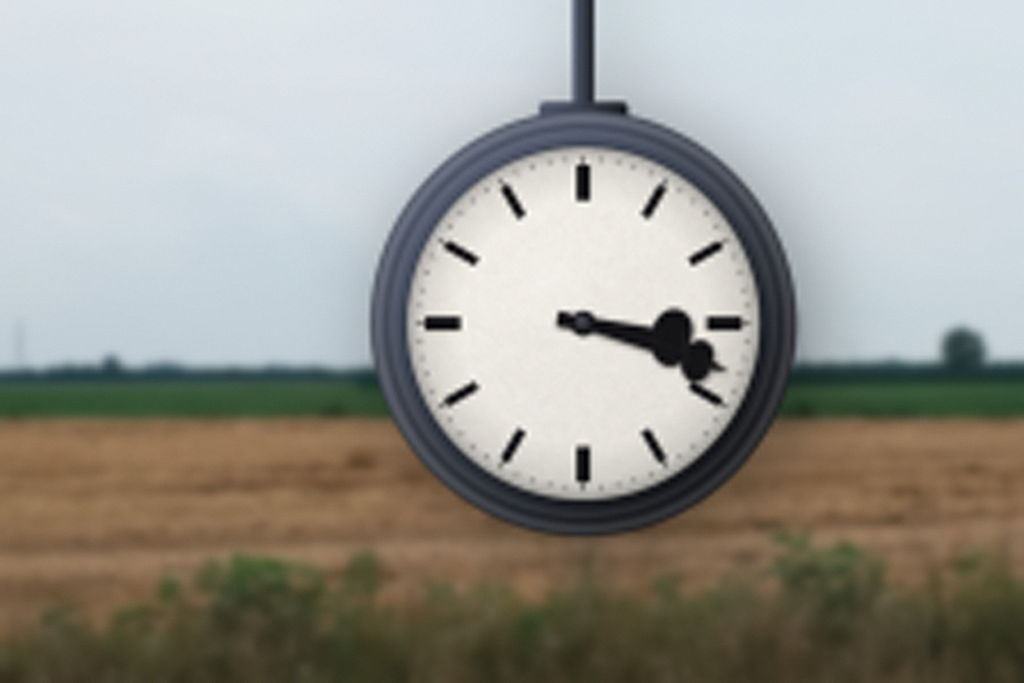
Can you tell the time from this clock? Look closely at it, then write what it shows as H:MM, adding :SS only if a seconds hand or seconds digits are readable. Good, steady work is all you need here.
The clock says 3:18
